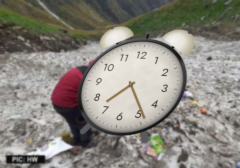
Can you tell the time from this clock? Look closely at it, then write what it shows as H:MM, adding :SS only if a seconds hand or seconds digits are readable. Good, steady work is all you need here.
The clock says 7:24
